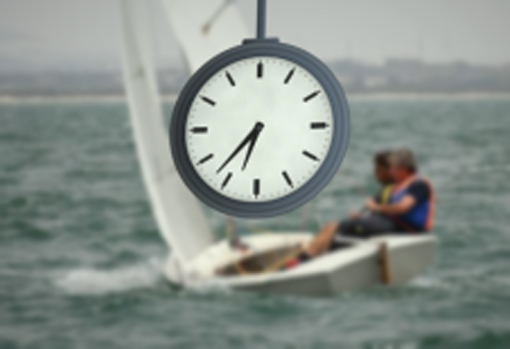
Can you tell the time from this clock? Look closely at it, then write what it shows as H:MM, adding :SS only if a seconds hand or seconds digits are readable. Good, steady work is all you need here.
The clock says 6:37
